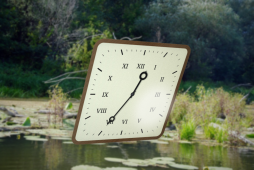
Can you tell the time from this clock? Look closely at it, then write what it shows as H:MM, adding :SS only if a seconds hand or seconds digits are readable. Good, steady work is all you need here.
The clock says 12:35
